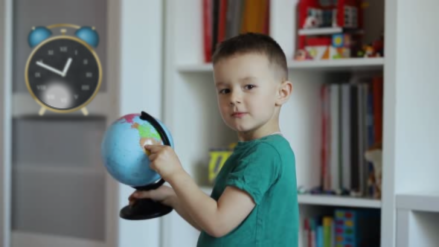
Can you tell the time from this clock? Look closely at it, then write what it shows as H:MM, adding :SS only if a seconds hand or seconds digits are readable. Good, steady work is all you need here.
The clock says 12:49
